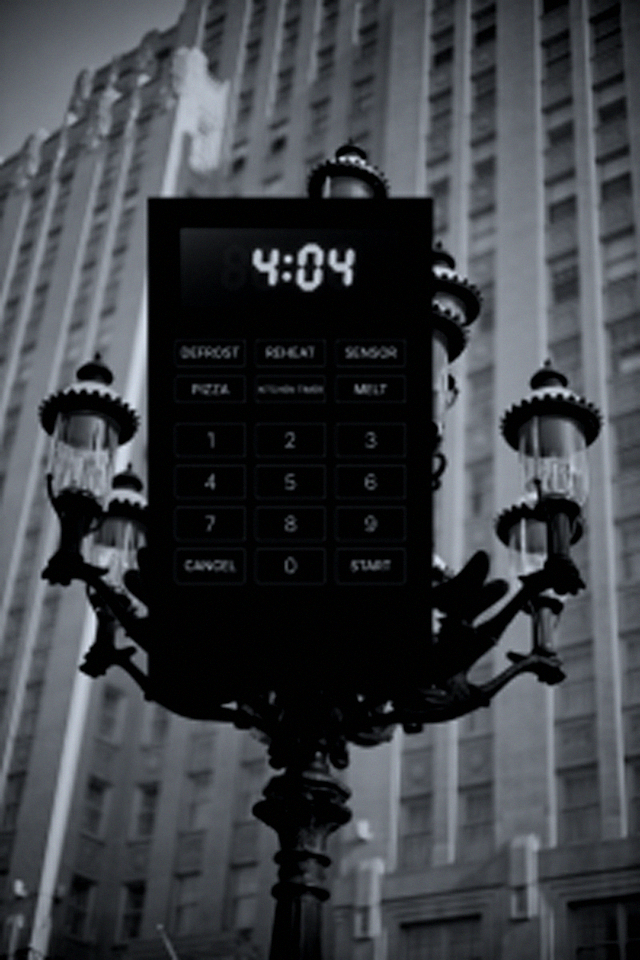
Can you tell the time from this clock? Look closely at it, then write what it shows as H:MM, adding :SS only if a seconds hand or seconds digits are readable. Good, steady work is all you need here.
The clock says 4:04
